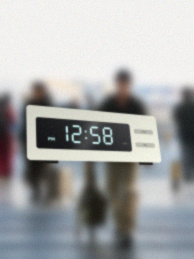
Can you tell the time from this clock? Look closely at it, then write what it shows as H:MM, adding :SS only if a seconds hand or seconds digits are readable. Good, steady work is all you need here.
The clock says 12:58
